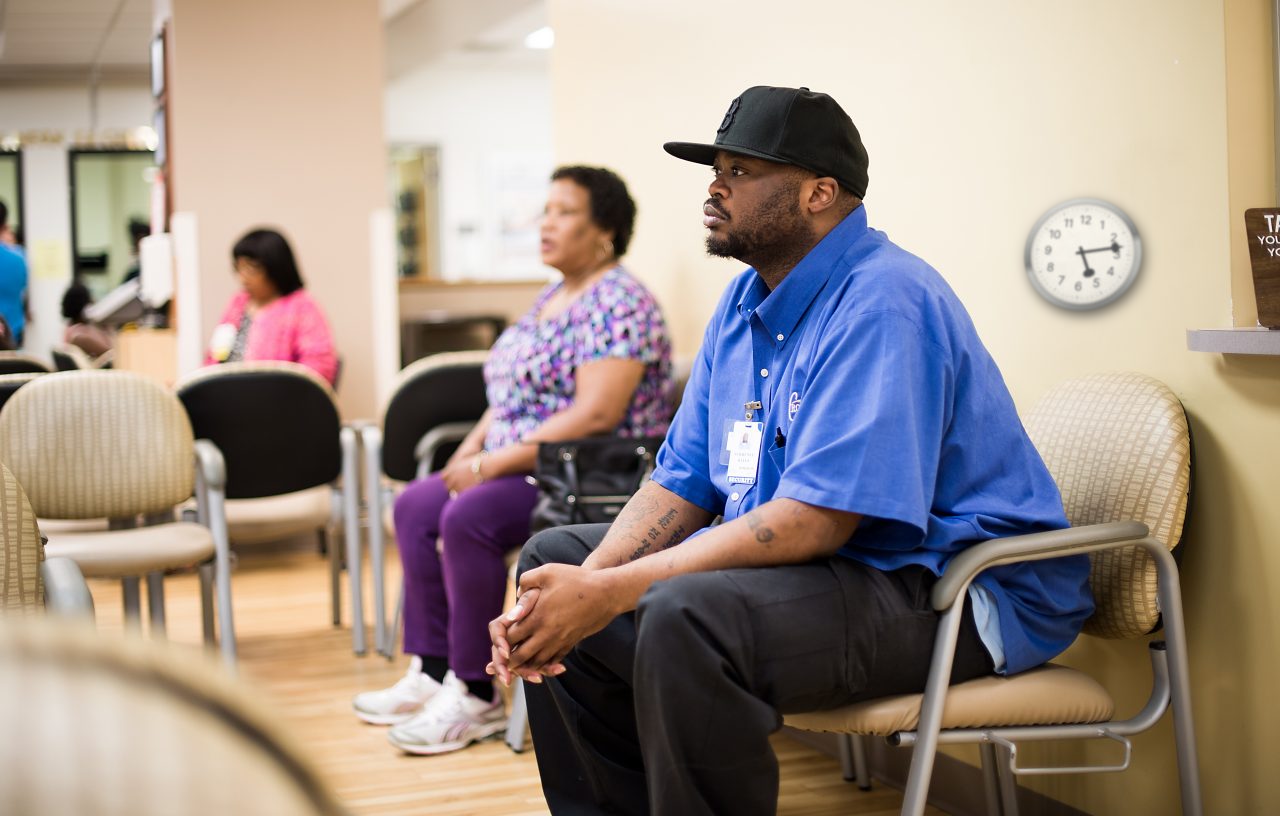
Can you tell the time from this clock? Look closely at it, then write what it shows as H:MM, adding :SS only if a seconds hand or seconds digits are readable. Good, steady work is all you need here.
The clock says 5:13
